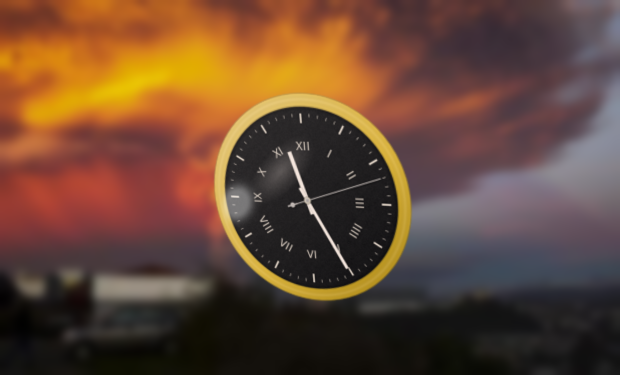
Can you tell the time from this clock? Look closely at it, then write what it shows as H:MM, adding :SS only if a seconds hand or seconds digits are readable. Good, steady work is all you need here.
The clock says 11:25:12
